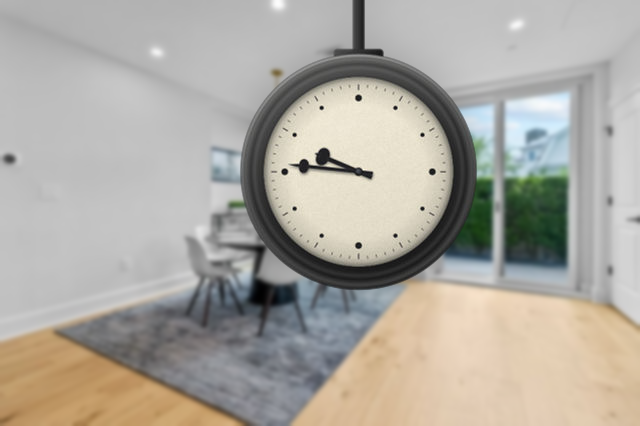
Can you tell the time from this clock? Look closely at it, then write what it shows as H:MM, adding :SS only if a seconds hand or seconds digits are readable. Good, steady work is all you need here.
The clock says 9:46
